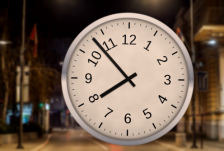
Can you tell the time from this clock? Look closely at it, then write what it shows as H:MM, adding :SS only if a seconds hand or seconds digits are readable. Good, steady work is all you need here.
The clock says 7:53
